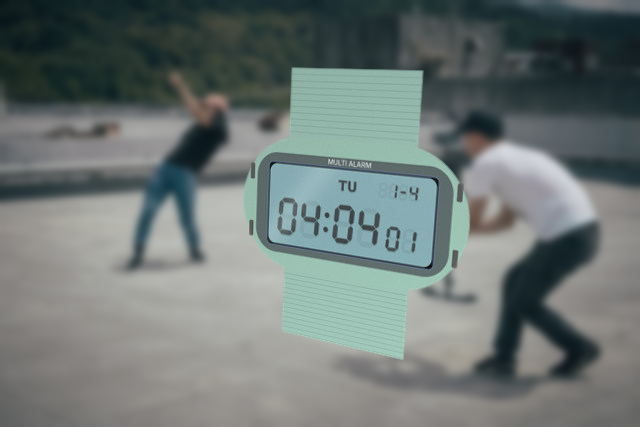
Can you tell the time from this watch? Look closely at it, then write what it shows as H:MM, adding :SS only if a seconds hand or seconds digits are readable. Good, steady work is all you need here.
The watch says 4:04:01
